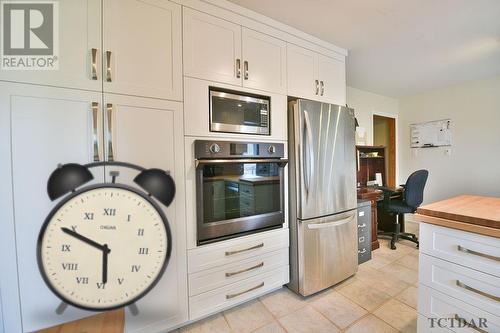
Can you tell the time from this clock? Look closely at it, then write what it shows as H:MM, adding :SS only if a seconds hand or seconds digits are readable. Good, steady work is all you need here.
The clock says 5:49
